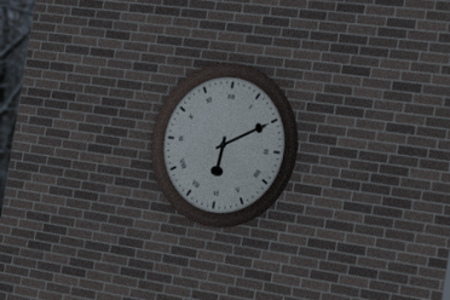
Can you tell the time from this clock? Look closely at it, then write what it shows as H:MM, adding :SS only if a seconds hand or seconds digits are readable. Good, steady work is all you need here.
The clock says 6:10
